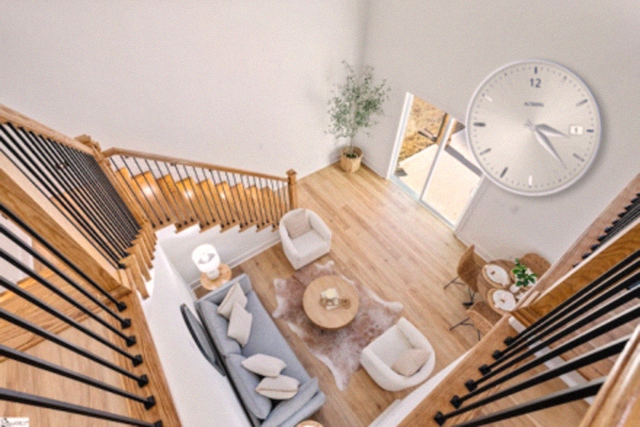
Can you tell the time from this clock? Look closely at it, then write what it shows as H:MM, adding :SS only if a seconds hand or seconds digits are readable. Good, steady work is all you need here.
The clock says 3:23
